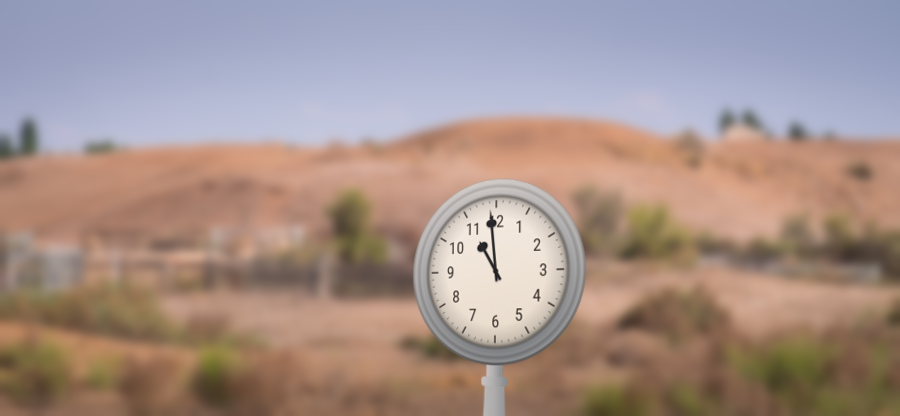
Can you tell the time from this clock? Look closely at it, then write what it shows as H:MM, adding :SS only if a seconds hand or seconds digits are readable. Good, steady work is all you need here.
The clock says 10:59
